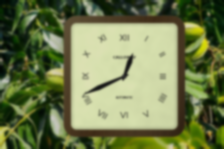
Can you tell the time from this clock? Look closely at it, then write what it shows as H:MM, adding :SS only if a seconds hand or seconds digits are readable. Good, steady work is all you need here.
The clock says 12:41
